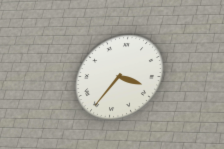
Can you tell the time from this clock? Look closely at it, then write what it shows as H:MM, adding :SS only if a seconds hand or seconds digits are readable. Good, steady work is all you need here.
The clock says 3:35
